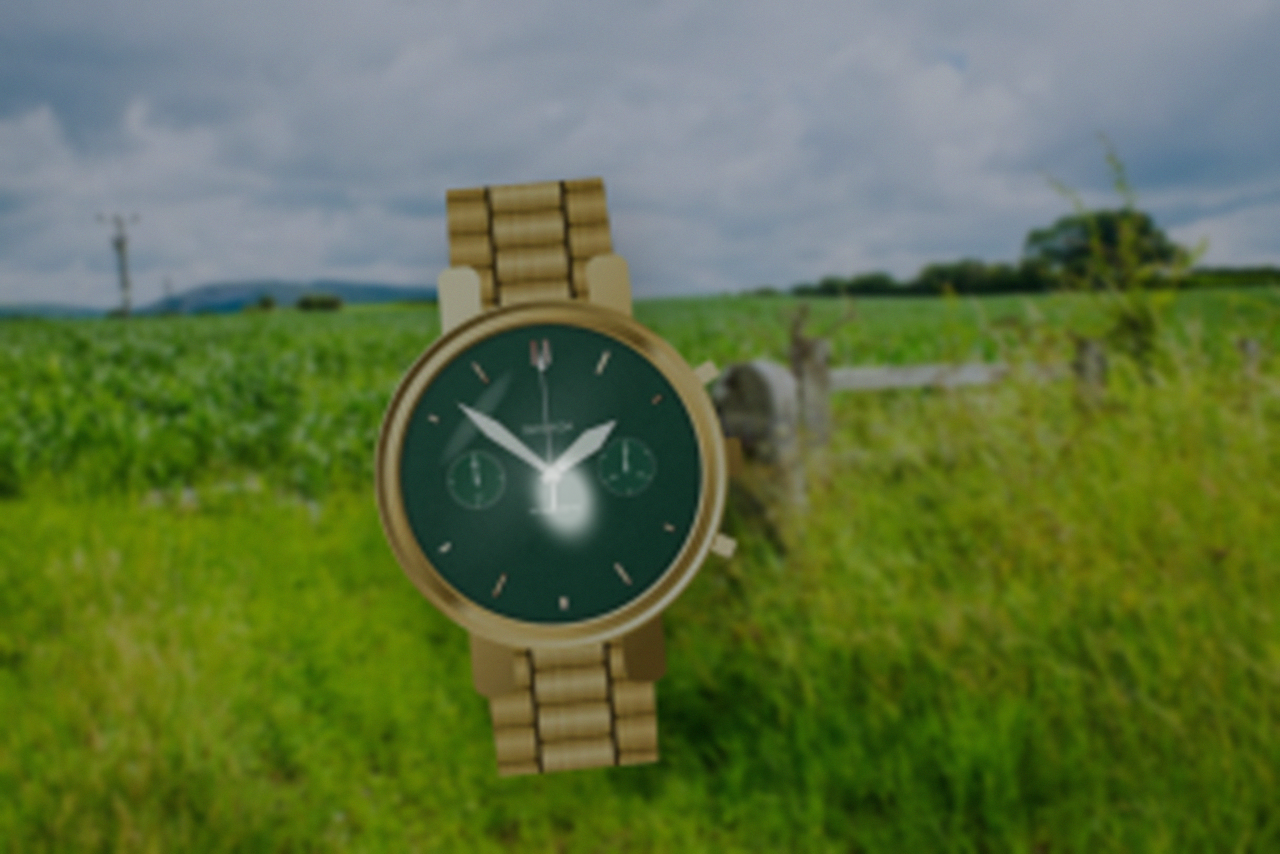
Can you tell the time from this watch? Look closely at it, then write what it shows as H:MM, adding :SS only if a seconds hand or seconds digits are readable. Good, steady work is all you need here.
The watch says 1:52
